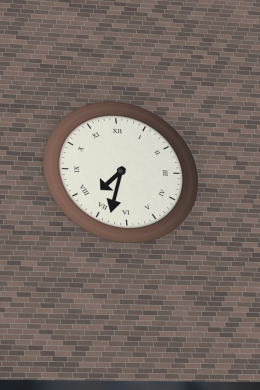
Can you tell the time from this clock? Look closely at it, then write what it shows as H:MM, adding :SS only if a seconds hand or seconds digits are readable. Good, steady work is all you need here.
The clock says 7:33
